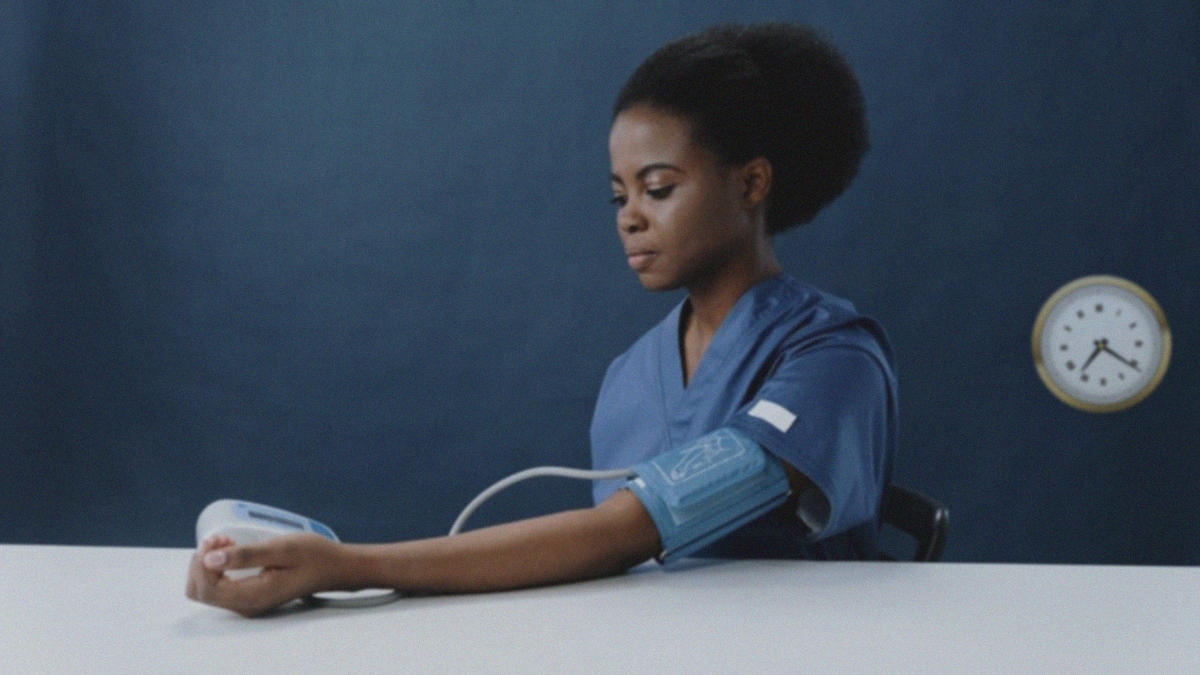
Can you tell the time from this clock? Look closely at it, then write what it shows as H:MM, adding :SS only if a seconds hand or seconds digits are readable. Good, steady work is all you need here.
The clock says 7:21
